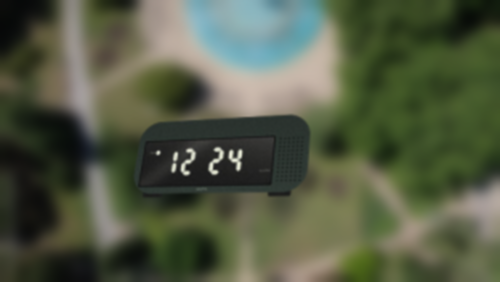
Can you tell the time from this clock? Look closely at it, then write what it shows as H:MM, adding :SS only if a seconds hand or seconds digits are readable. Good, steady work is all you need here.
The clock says 12:24
